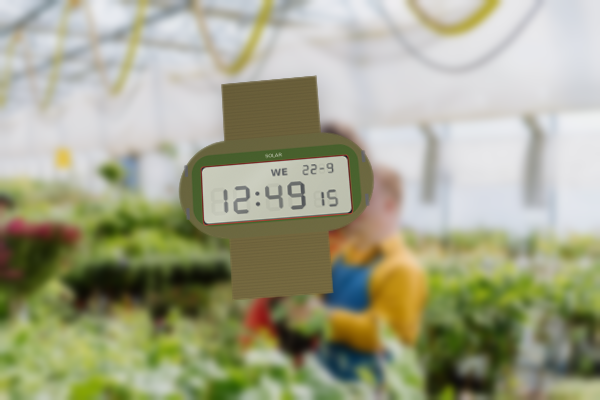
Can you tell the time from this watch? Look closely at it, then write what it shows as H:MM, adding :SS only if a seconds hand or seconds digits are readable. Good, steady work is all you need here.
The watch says 12:49:15
